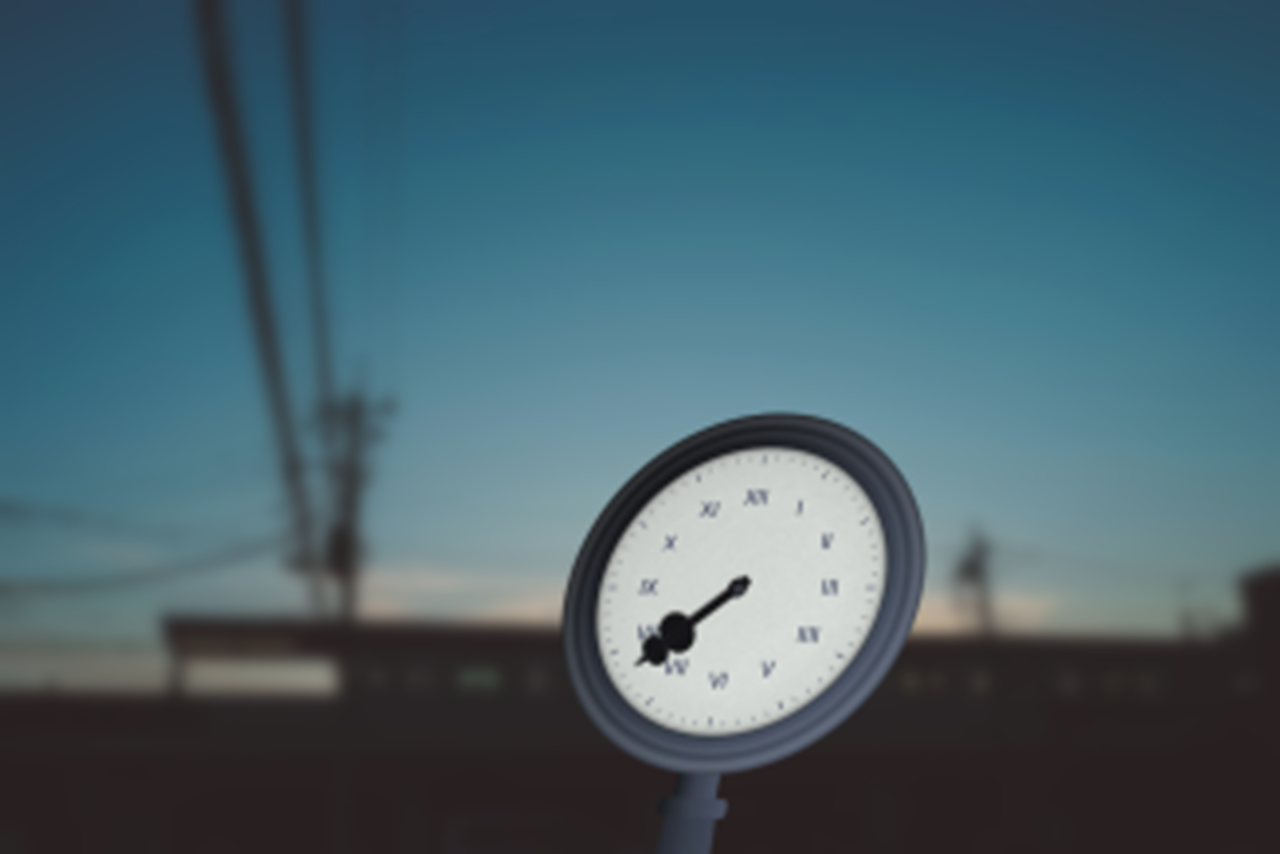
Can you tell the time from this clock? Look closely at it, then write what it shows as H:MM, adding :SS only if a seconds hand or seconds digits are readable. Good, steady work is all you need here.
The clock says 7:38
